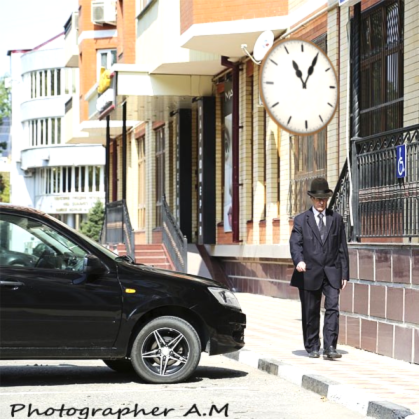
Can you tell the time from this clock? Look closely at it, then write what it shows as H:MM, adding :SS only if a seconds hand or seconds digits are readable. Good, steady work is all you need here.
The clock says 11:05
